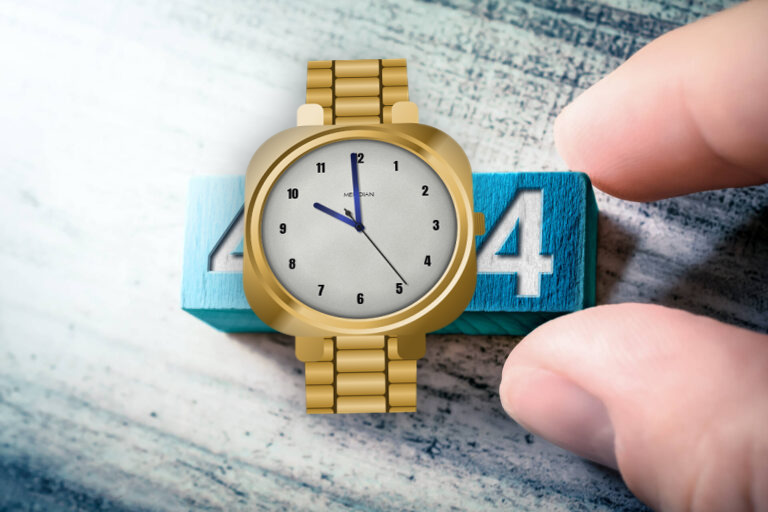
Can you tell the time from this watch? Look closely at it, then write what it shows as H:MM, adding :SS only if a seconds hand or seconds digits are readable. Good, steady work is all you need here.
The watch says 9:59:24
